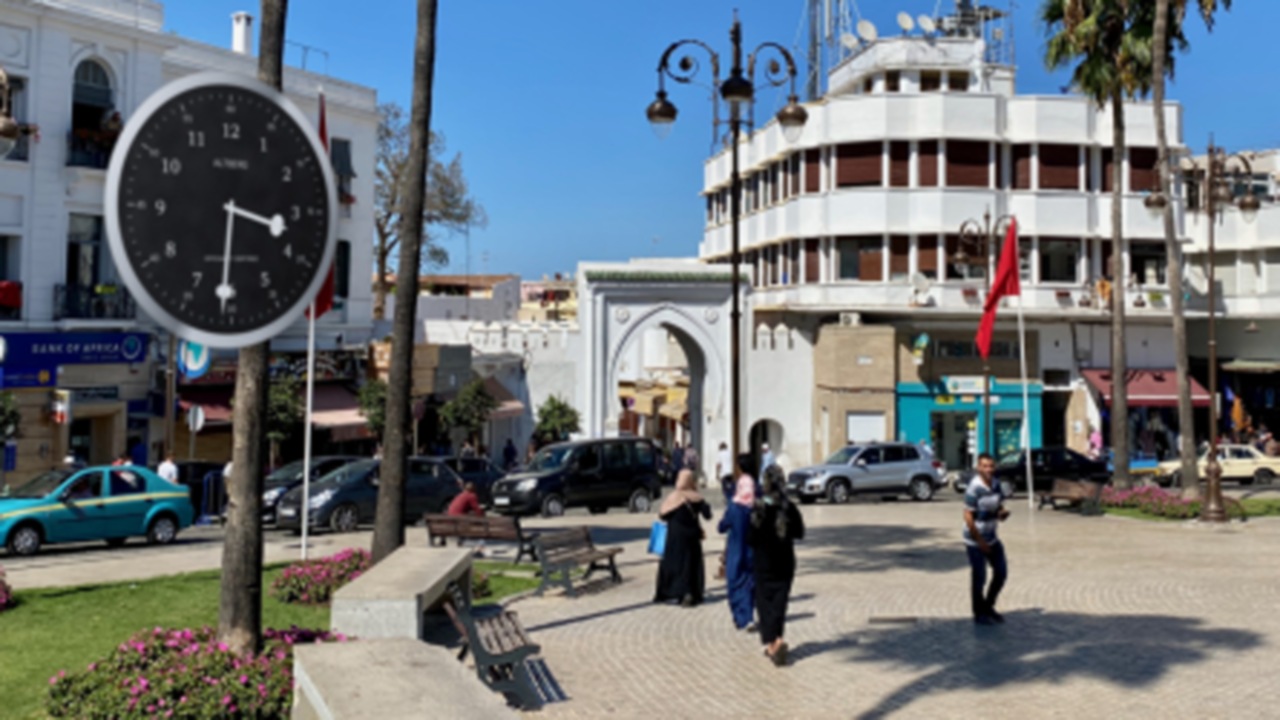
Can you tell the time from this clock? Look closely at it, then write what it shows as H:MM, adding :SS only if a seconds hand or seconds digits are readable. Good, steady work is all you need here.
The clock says 3:31
